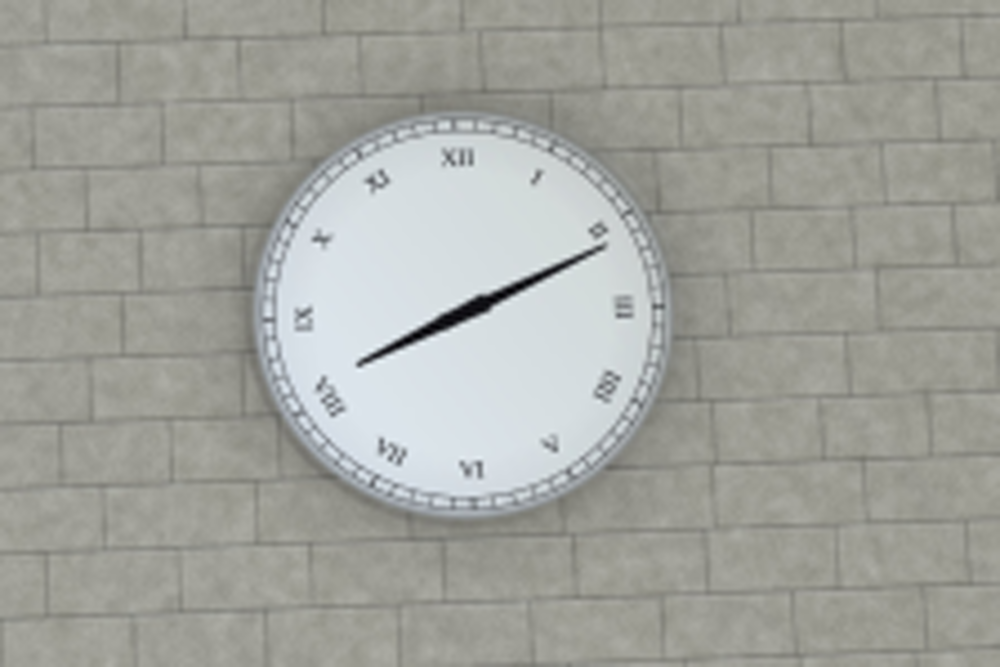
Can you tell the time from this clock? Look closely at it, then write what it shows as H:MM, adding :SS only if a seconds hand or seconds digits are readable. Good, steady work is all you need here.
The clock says 8:11
